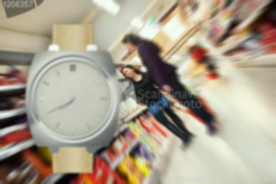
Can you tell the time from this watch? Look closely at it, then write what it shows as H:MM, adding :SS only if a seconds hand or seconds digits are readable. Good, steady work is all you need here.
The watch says 7:40
